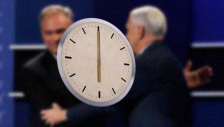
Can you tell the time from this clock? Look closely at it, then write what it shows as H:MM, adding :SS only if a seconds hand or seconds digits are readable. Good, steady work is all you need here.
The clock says 6:00
